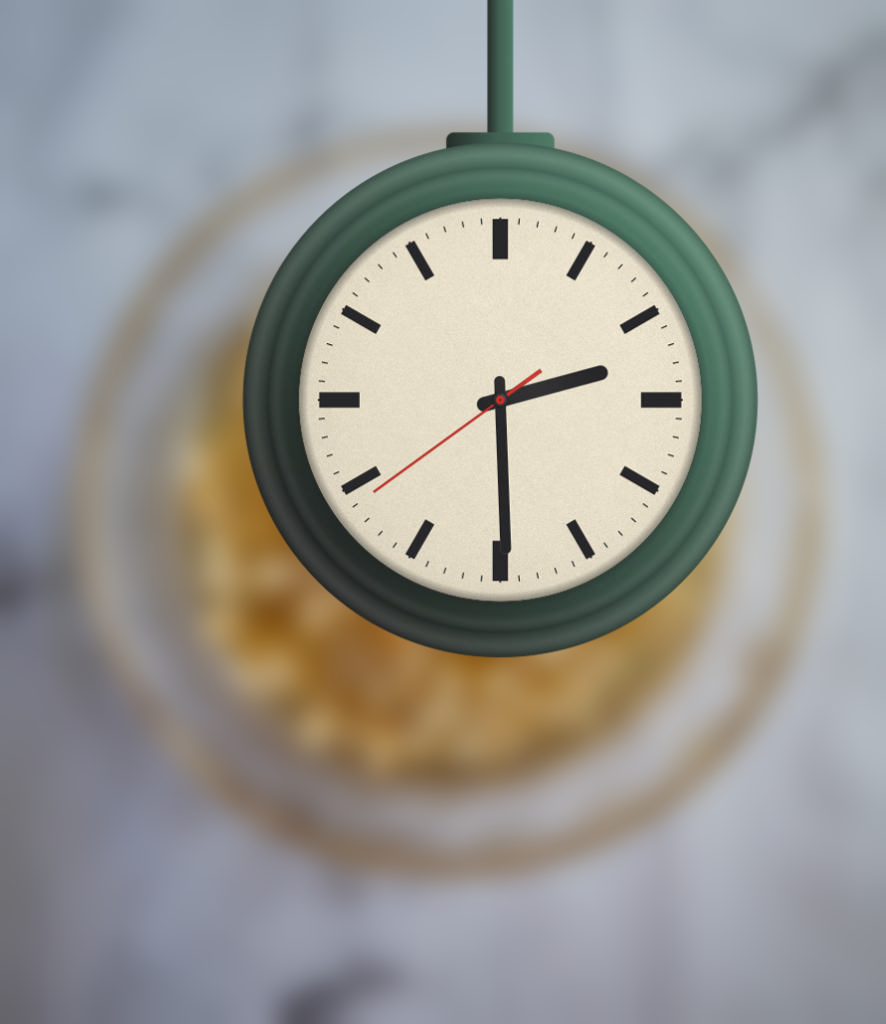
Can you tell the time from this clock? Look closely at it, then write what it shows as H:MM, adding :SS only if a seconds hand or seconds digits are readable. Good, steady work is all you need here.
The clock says 2:29:39
